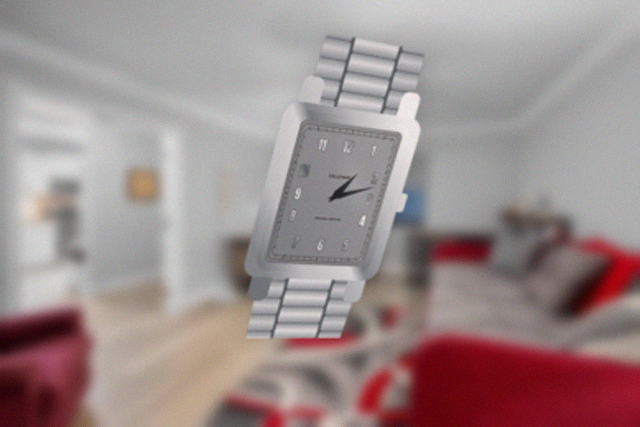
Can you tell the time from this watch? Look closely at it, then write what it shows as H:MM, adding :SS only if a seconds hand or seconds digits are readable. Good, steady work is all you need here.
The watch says 1:12
